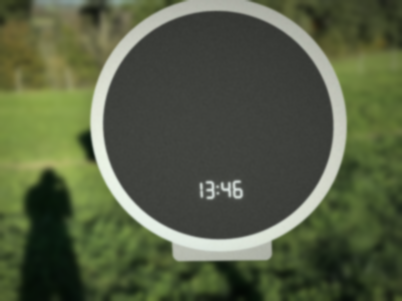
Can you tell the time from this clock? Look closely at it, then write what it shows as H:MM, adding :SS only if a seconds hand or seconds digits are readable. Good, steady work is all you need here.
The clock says 13:46
